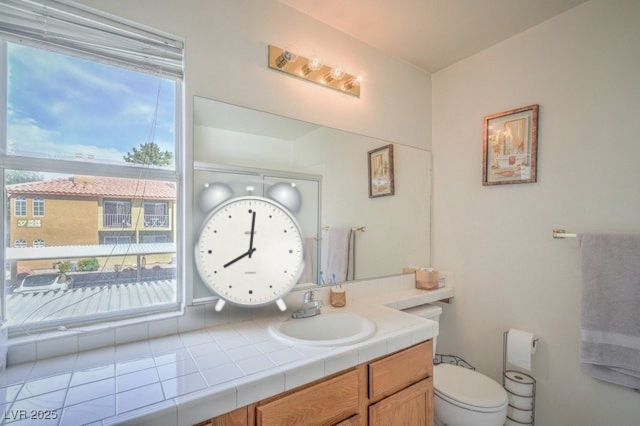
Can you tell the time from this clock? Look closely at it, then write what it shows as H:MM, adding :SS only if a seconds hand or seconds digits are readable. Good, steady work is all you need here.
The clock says 8:01
